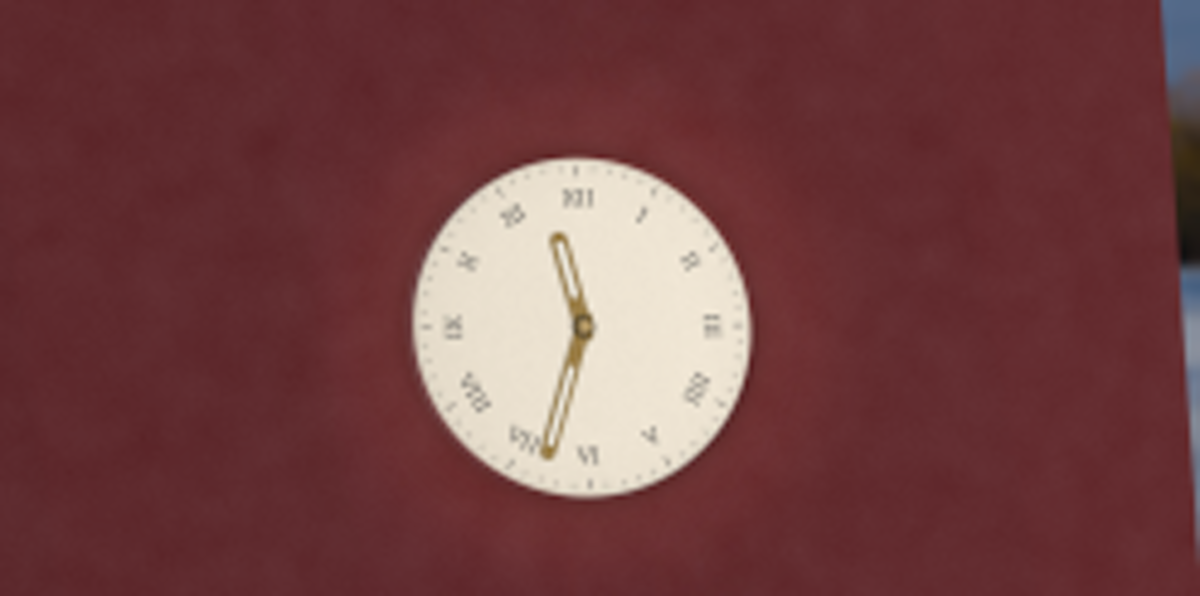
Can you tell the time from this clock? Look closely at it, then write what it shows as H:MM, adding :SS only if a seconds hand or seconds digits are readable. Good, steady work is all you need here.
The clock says 11:33
